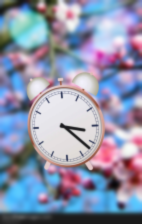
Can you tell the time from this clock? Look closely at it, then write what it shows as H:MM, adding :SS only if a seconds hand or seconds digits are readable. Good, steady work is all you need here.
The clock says 3:22
